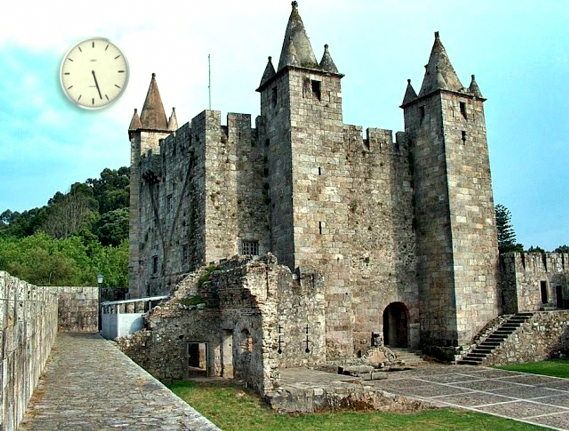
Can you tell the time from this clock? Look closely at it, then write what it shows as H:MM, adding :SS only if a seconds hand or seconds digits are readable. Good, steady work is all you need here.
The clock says 5:27
